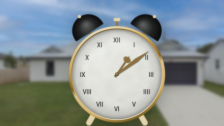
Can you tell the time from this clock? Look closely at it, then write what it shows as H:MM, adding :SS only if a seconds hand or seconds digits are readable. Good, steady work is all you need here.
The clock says 1:09
